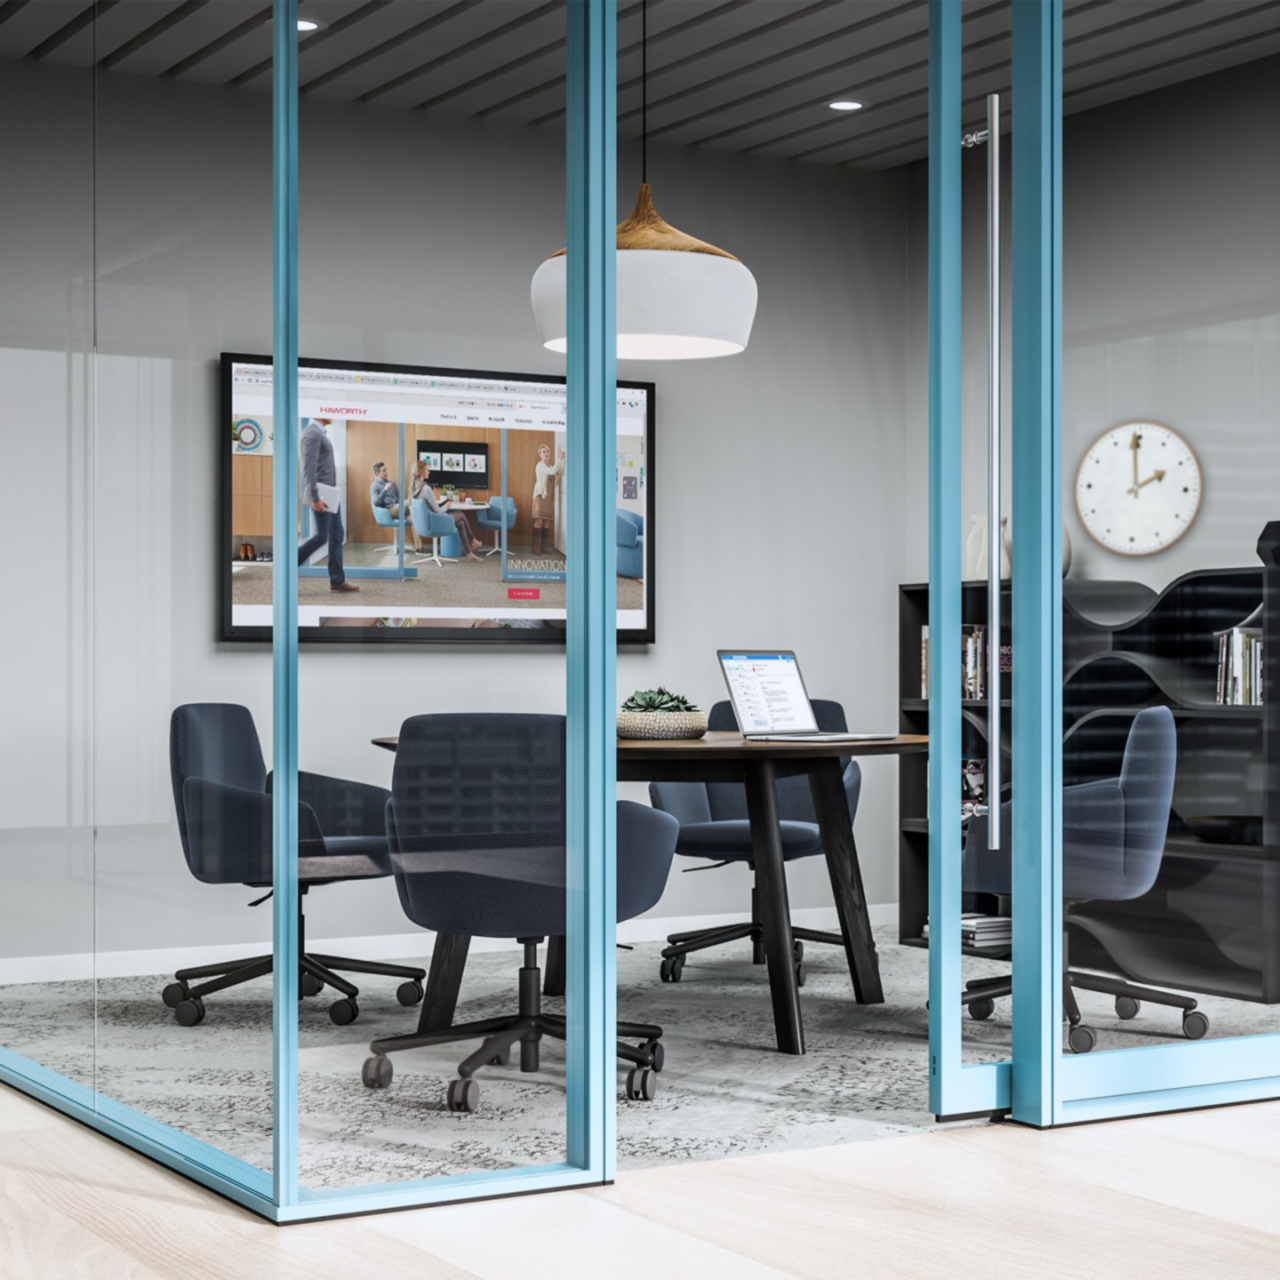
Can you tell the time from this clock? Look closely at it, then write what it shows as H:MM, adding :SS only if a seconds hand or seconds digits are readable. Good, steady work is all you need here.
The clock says 1:59
